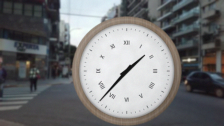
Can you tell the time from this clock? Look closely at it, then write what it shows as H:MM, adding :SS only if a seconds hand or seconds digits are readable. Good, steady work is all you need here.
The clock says 1:37
